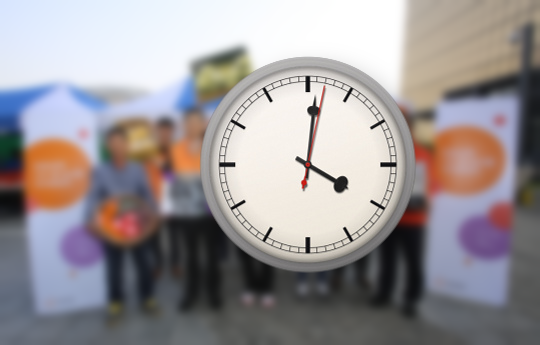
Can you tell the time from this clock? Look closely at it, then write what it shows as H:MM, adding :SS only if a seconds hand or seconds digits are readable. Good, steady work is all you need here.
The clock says 4:01:02
